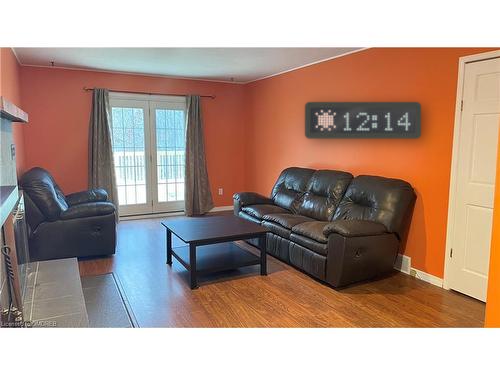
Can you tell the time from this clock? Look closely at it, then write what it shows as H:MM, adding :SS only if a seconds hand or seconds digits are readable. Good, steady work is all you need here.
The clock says 12:14
